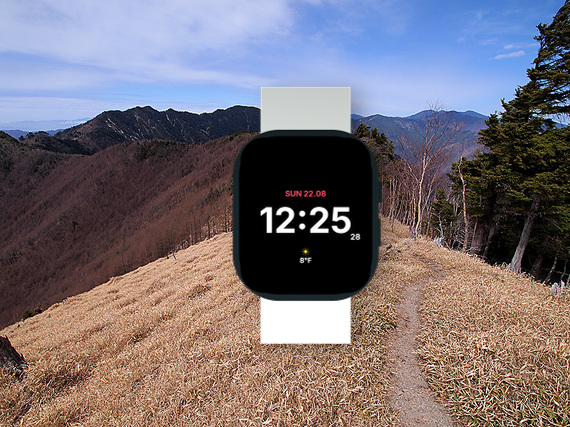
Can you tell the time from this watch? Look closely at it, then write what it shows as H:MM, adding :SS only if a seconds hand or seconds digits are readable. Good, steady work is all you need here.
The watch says 12:25:28
